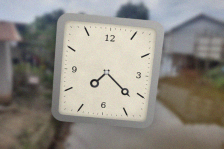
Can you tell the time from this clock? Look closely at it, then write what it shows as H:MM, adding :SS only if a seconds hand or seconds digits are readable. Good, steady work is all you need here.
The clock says 7:22
